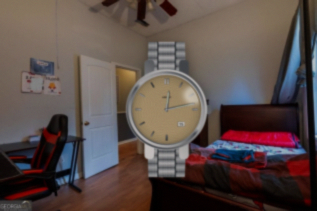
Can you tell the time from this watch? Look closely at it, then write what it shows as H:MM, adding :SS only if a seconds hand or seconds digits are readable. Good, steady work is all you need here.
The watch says 12:13
